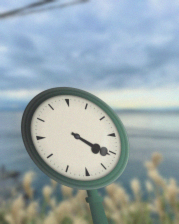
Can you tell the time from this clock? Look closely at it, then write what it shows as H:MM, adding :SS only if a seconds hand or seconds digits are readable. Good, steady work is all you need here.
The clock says 4:21
